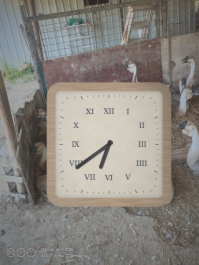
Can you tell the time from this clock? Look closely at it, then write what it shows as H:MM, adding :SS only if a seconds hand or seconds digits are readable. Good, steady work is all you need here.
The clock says 6:39
